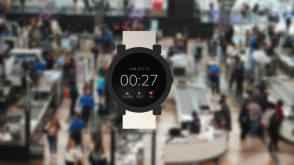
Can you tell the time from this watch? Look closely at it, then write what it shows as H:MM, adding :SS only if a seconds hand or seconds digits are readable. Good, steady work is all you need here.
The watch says 0:27
